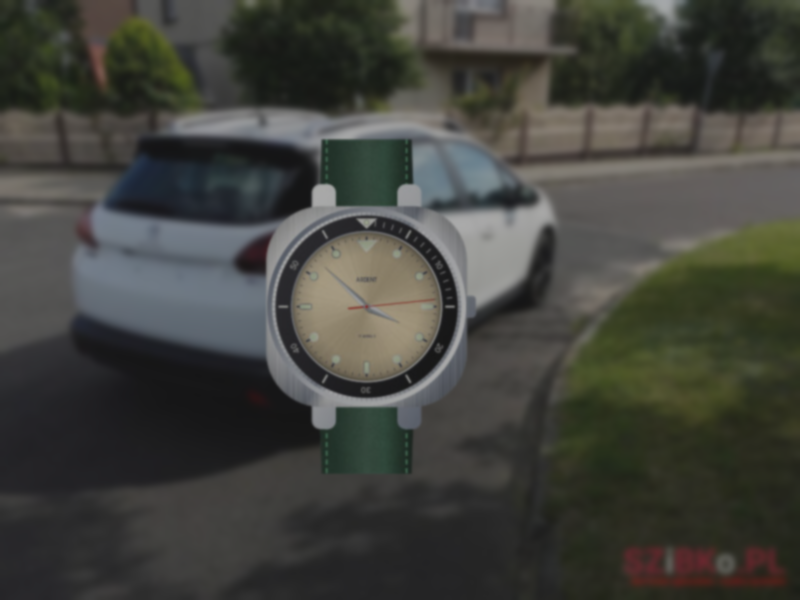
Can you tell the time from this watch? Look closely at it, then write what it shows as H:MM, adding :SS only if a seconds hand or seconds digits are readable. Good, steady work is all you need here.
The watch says 3:52:14
